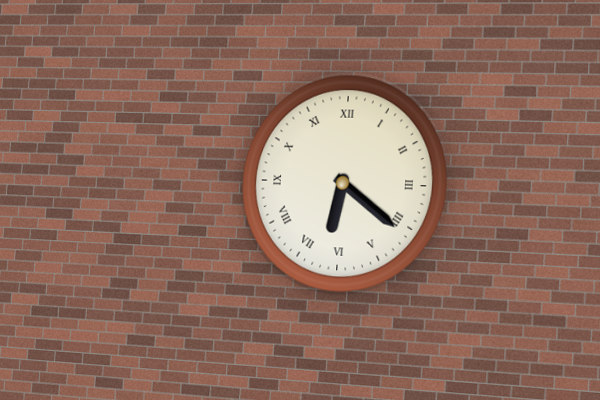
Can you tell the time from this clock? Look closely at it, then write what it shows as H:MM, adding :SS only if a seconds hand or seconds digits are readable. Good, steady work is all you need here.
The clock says 6:21
